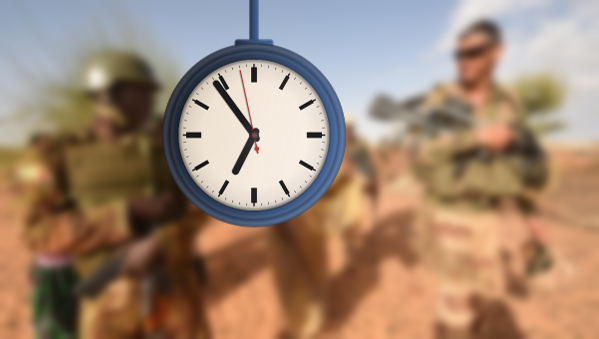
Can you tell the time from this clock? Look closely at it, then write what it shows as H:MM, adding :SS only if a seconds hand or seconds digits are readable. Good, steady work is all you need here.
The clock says 6:53:58
